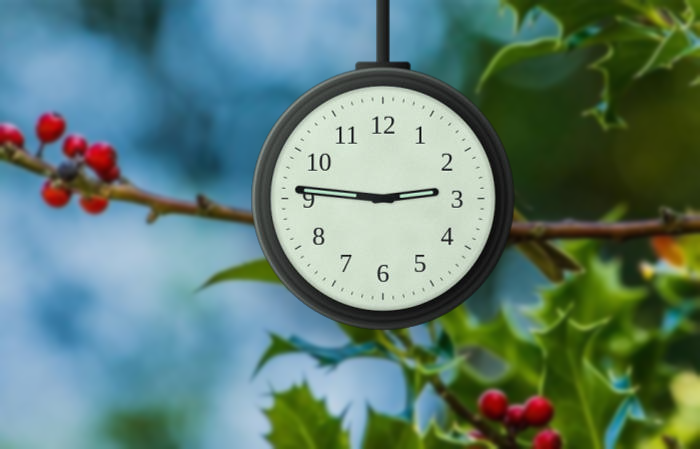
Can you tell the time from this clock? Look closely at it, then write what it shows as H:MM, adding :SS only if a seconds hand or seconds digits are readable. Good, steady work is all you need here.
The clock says 2:46
